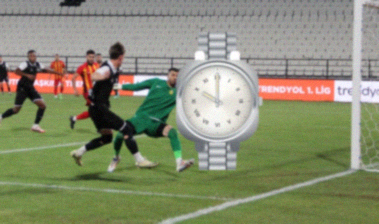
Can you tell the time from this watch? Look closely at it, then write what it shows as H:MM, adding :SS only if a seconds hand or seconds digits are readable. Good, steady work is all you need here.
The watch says 10:00
